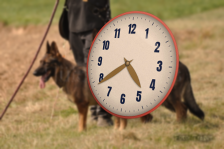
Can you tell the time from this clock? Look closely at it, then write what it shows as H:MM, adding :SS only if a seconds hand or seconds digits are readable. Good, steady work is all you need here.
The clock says 4:39
